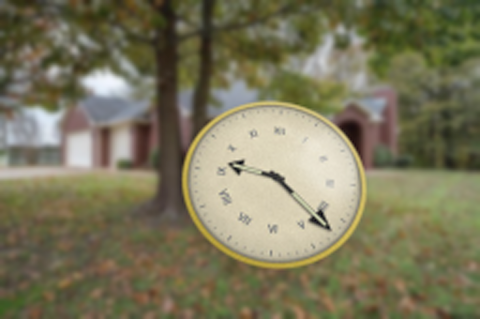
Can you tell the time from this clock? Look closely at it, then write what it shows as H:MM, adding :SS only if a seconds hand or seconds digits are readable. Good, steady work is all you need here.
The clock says 9:22
